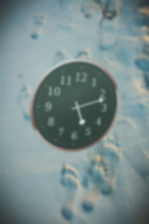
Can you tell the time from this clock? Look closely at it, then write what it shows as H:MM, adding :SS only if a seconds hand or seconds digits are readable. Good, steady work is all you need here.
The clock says 5:12
